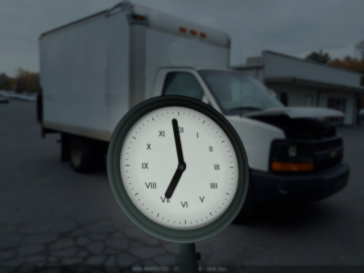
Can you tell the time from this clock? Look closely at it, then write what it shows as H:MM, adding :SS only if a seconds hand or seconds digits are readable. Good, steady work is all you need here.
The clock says 6:59
